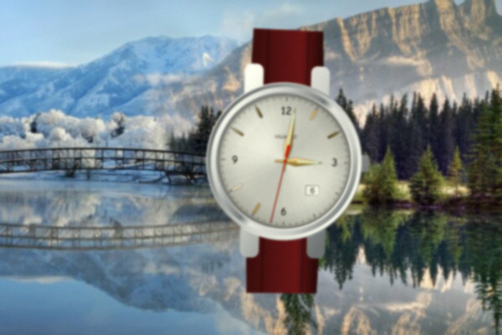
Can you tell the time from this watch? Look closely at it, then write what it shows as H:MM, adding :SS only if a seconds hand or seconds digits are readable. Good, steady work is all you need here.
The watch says 3:01:32
